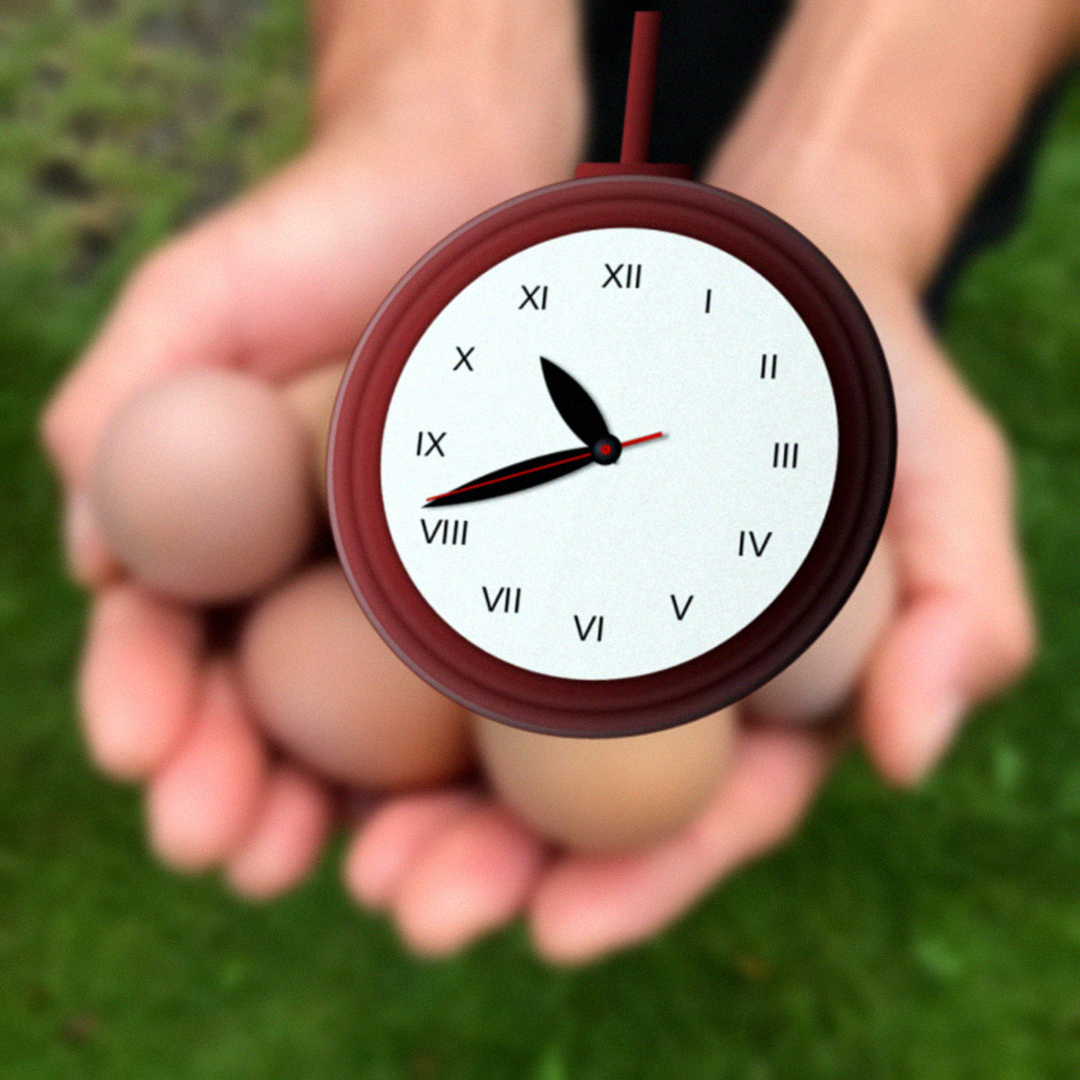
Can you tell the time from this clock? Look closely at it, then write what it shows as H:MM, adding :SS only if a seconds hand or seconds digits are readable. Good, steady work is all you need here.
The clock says 10:41:42
